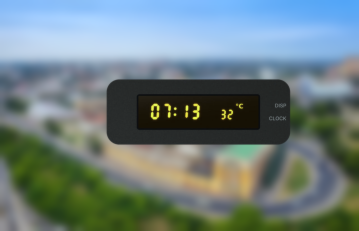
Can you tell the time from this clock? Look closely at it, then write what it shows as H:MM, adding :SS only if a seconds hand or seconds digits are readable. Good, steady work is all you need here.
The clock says 7:13
